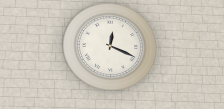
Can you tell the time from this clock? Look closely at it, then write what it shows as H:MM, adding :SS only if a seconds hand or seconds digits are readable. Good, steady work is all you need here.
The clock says 12:19
